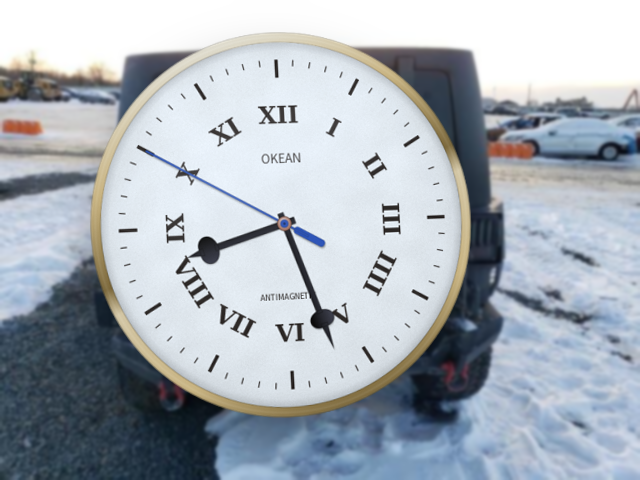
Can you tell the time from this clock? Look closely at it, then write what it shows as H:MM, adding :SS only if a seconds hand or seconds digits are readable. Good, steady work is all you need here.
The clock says 8:26:50
